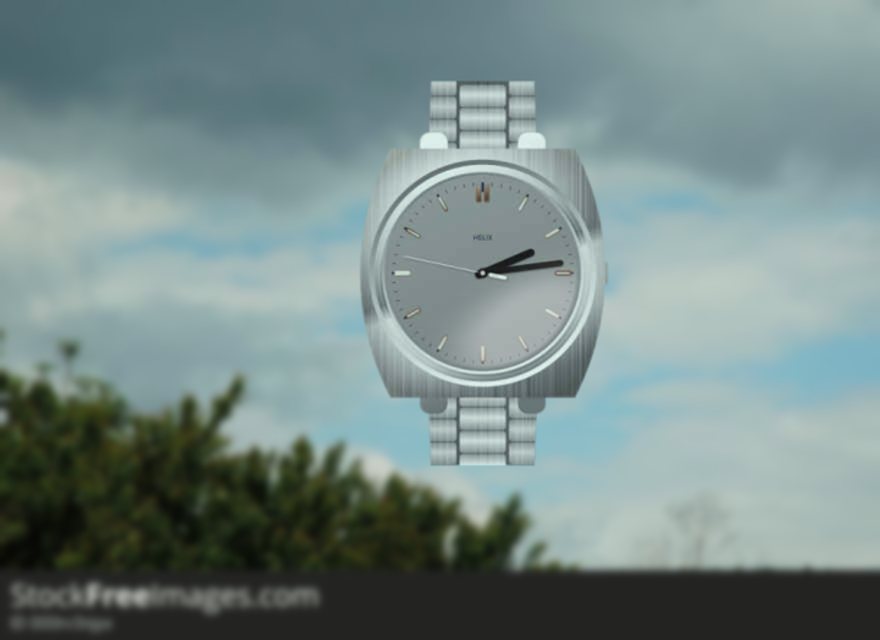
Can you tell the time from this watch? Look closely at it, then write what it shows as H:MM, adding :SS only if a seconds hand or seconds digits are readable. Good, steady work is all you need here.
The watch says 2:13:47
